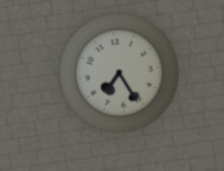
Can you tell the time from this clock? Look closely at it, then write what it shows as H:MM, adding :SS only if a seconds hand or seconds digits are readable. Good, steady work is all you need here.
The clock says 7:26
